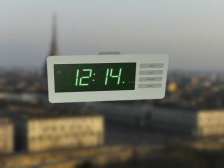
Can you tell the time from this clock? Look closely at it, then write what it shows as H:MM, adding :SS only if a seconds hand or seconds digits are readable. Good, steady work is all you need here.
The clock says 12:14
